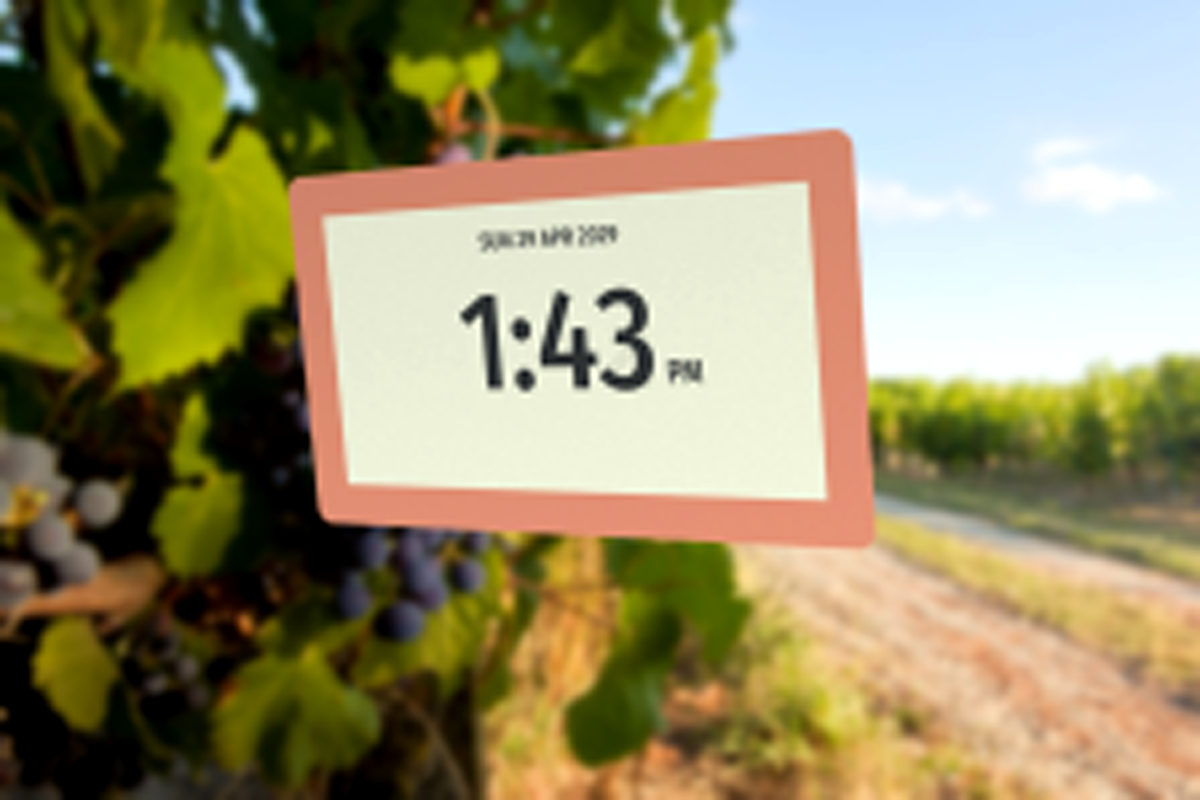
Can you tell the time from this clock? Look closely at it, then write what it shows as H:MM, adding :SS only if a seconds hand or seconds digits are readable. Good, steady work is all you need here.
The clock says 1:43
